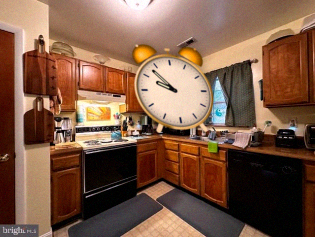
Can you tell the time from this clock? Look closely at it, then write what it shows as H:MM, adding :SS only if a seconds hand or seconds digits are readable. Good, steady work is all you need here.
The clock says 9:53
